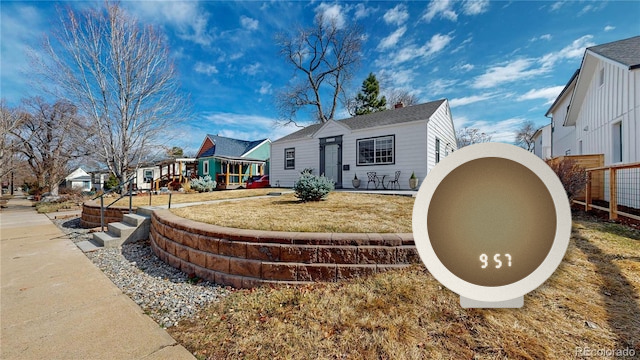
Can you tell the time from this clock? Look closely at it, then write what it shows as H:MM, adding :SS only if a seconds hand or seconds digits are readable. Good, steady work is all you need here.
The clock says 9:57
